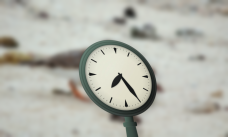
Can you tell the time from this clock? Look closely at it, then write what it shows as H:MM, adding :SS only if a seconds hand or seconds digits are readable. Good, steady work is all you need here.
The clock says 7:25
